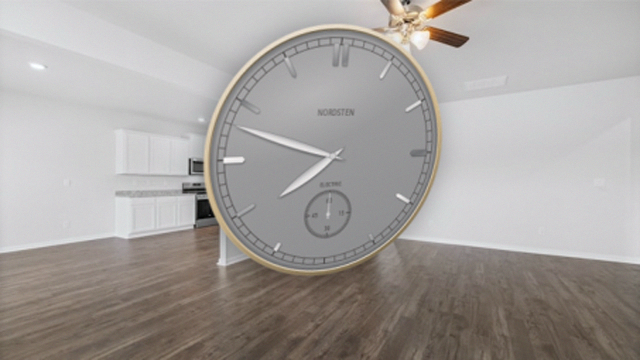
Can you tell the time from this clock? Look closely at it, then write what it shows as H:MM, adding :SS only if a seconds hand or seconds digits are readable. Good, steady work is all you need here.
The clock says 7:48
